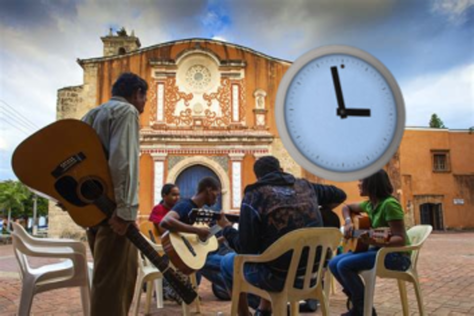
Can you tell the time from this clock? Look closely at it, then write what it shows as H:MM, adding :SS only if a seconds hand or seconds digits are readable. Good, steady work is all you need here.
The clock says 2:58
